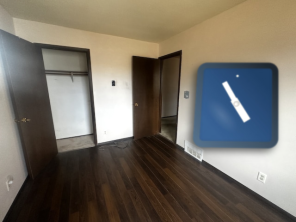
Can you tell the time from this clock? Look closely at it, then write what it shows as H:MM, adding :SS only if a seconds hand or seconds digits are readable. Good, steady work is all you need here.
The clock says 4:55
